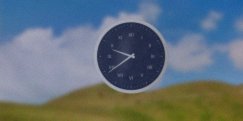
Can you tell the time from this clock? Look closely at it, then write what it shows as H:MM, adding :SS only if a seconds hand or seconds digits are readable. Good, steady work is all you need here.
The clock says 9:39
